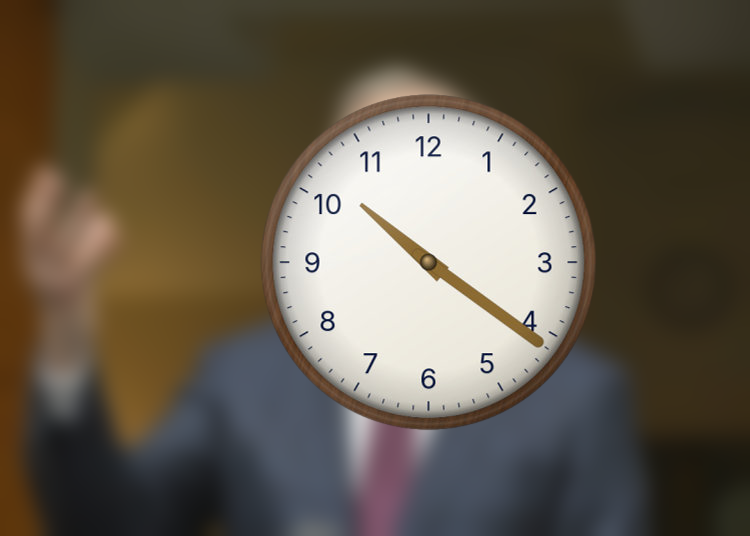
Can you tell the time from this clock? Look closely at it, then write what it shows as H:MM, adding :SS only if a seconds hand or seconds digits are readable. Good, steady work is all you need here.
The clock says 10:21
